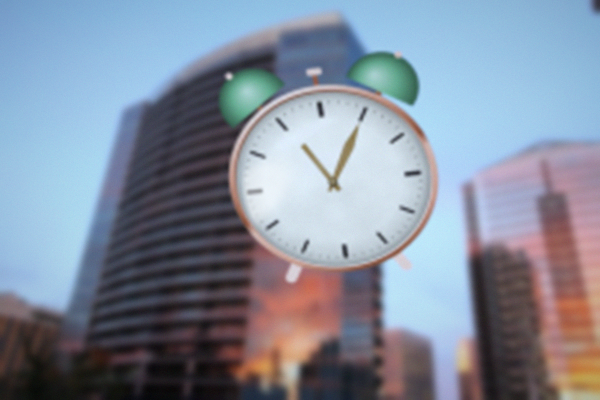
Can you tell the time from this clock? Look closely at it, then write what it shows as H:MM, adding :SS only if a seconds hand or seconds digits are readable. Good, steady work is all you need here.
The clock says 11:05
